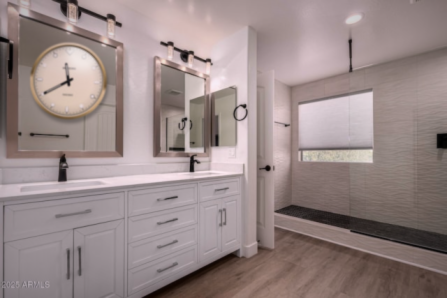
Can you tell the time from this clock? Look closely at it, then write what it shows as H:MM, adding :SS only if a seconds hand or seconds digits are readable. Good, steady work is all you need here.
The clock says 11:40
